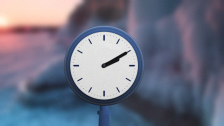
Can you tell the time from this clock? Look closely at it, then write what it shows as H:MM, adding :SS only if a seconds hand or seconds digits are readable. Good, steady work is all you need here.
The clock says 2:10
